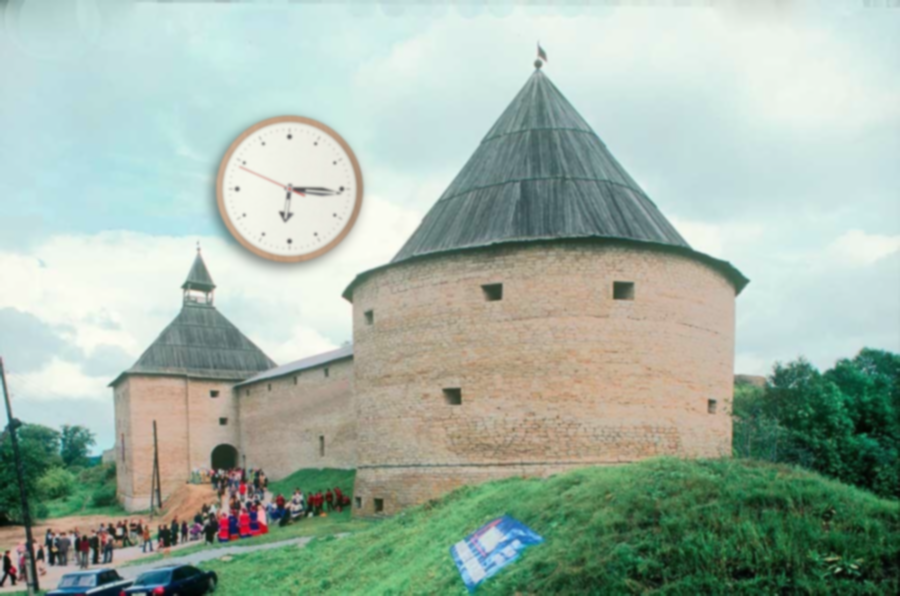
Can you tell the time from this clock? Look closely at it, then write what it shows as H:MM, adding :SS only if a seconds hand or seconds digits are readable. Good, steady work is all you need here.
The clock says 6:15:49
